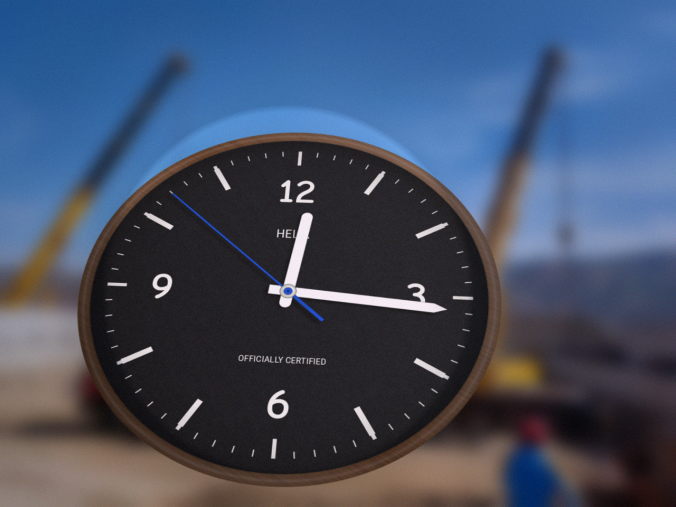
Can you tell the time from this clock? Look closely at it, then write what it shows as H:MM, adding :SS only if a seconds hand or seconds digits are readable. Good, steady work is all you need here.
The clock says 12:15:52
